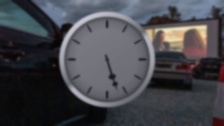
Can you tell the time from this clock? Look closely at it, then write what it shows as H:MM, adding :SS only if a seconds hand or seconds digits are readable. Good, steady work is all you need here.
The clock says 5:27
